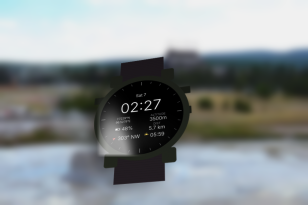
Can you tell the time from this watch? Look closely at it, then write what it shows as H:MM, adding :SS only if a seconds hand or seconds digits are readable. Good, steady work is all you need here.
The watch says 2:27
